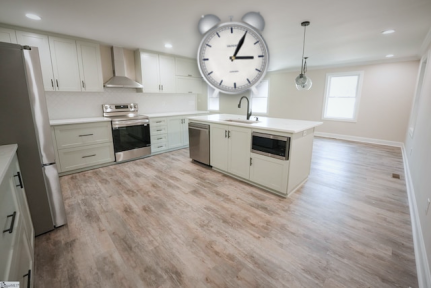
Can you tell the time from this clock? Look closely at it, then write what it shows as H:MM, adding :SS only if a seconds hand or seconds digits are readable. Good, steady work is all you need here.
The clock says 3:05
